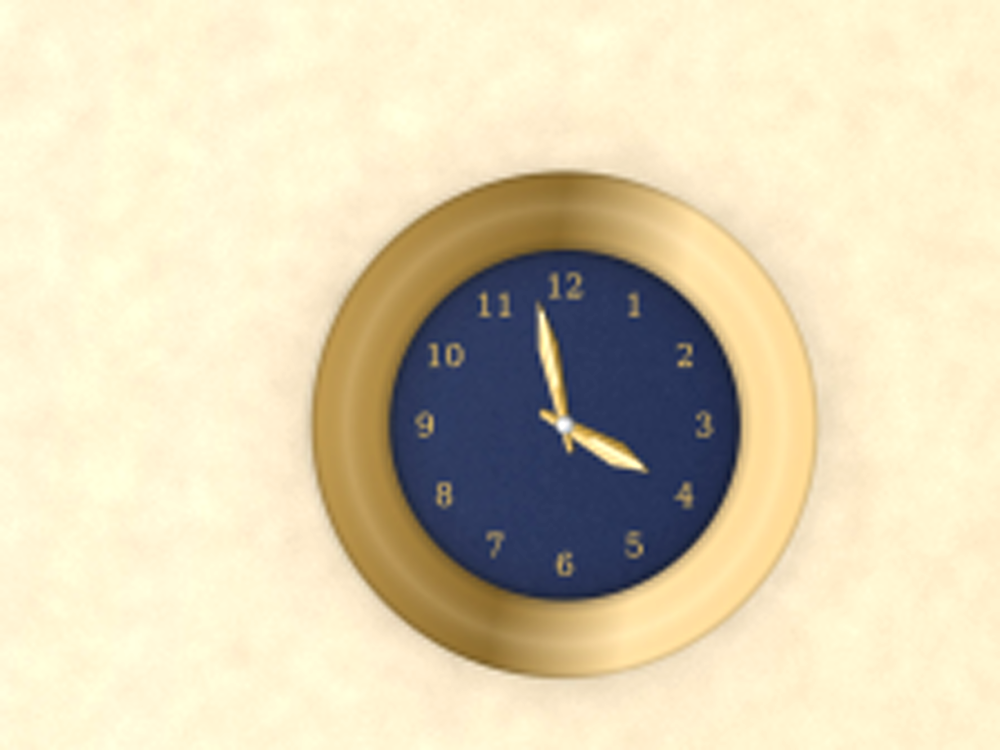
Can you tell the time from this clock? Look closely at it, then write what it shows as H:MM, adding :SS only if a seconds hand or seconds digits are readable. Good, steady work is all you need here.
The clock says 3:58
